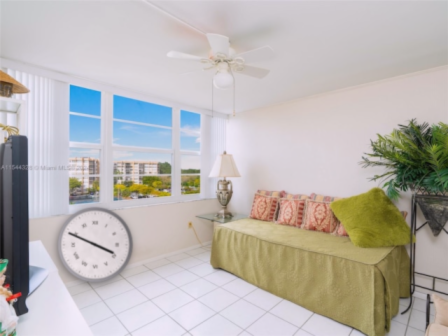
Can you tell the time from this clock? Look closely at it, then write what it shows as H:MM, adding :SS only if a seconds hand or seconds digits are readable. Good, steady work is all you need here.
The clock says 3:49
